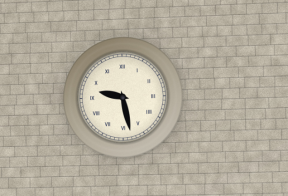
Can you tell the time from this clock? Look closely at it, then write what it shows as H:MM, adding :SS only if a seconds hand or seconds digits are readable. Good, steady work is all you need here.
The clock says 9:28
